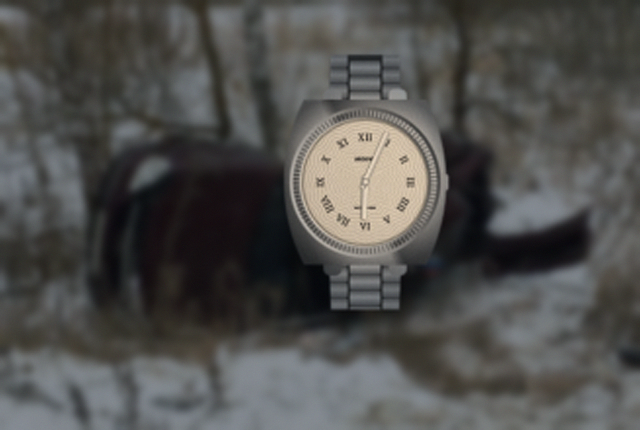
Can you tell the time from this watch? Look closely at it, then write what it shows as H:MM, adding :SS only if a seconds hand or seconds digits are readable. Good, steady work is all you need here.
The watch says 6:04
